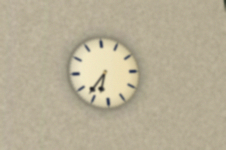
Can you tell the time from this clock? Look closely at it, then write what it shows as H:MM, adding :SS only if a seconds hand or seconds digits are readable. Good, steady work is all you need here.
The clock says 6:37
